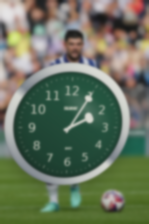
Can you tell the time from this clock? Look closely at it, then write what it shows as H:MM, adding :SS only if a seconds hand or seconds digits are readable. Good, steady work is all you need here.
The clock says 2:05
